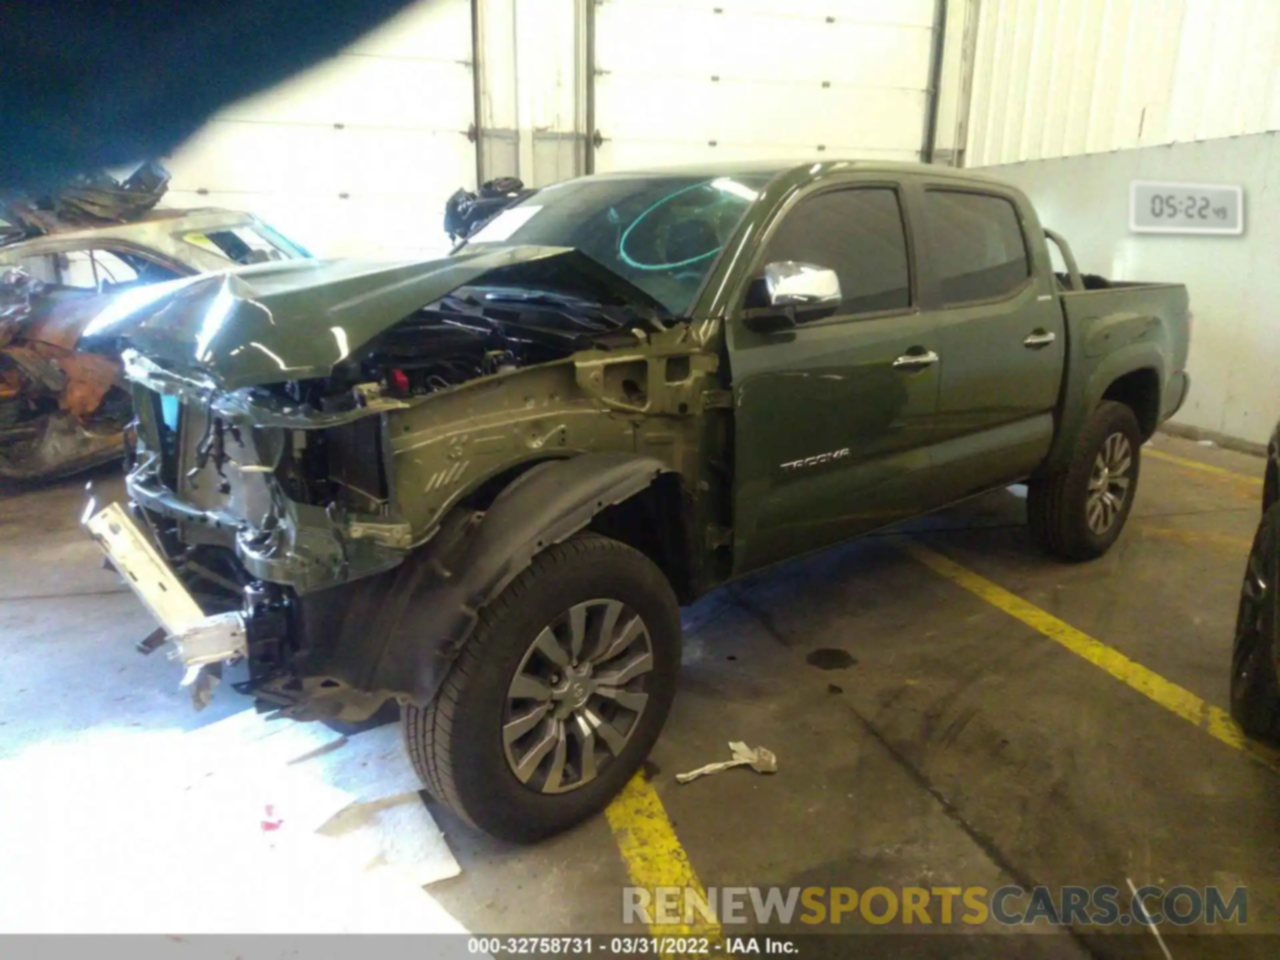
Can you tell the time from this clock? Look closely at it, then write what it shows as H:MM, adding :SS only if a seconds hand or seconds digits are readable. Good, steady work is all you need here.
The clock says 5:22
